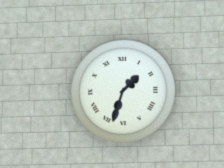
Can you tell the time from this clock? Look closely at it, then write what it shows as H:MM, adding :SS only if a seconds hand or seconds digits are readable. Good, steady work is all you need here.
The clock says 1:33
